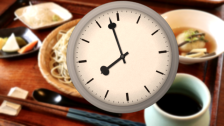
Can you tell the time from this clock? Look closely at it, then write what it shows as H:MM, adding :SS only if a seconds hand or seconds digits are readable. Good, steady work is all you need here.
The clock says 7:58
